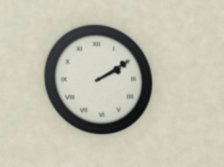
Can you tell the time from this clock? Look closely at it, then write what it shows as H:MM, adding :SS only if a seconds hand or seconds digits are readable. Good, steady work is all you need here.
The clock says 2:10
